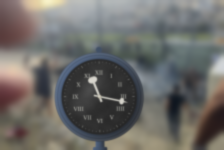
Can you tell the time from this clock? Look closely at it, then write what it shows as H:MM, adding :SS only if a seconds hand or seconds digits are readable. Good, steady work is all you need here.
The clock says 11:17
